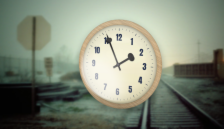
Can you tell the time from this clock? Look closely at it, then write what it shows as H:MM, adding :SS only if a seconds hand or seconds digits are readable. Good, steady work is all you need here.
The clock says 1:56
